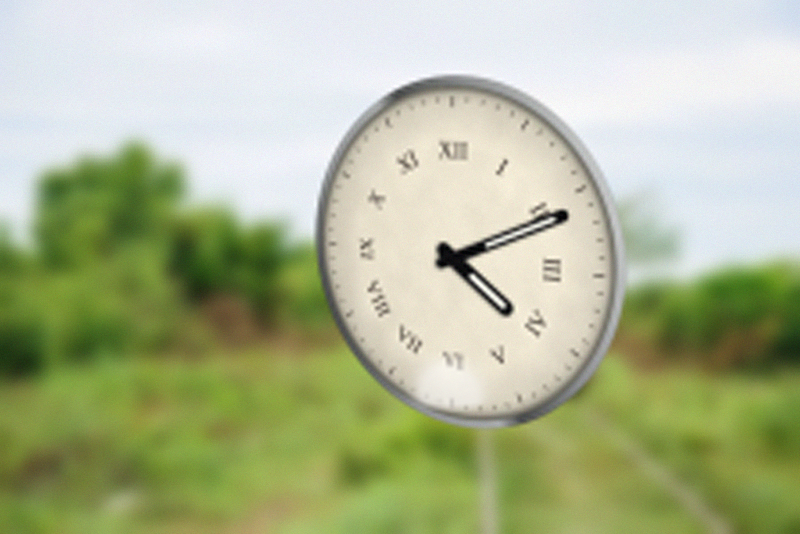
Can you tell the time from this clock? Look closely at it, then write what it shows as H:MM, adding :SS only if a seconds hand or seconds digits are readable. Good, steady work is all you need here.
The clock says 4:11
